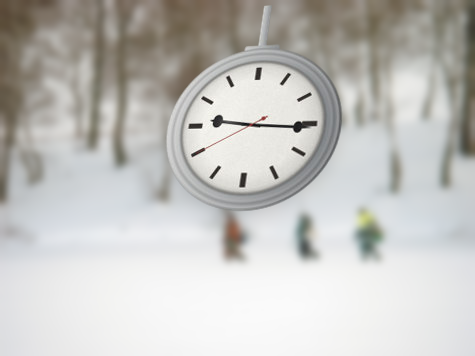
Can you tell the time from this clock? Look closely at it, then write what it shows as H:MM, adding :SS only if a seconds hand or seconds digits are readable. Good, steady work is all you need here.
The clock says 9:15:40
